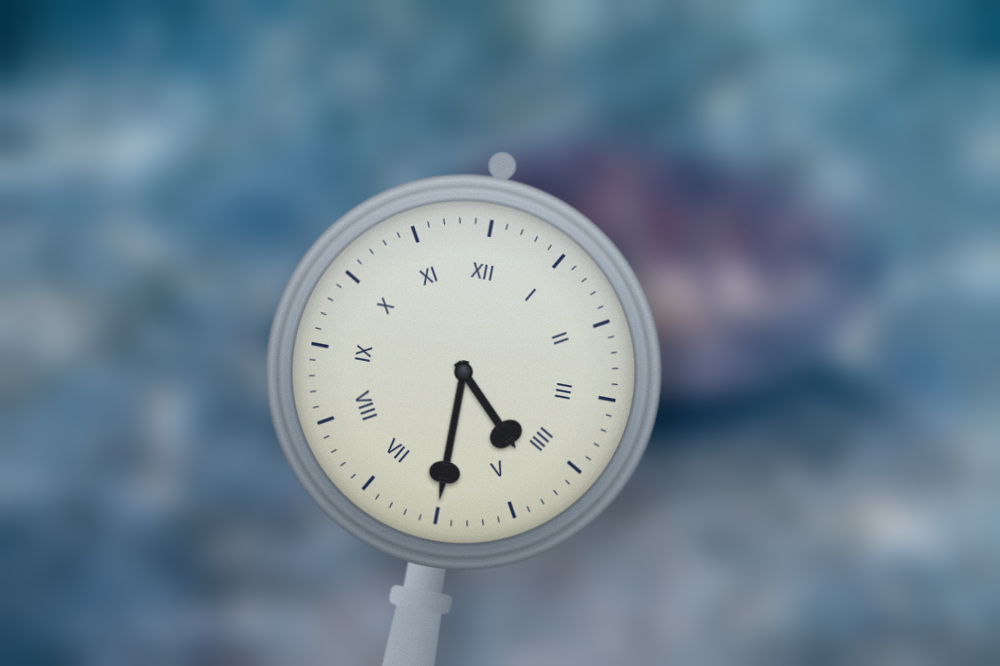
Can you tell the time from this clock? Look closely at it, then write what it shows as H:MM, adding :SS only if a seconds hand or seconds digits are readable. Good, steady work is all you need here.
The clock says 4:30
